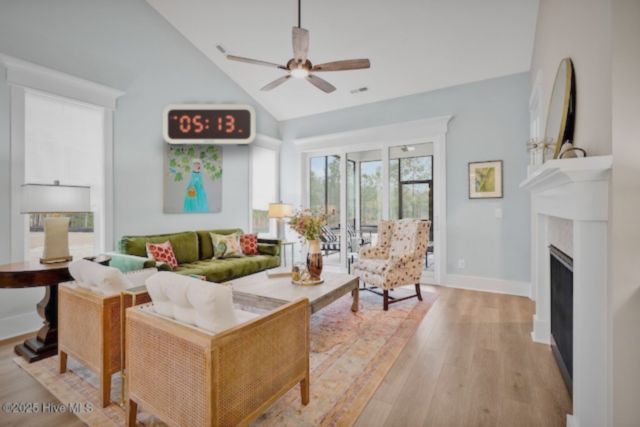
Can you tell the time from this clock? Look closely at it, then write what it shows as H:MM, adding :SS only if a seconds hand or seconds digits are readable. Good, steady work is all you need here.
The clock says 5:13
